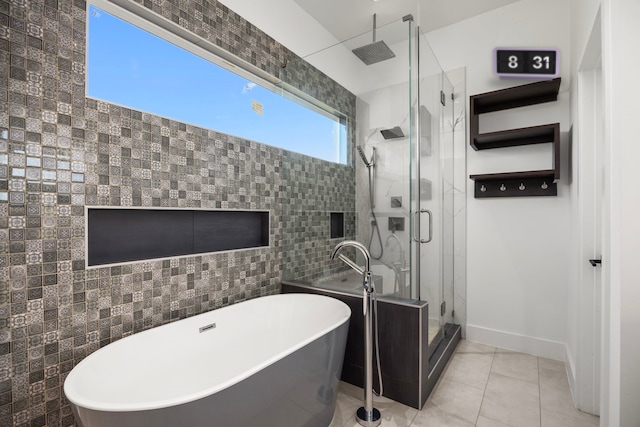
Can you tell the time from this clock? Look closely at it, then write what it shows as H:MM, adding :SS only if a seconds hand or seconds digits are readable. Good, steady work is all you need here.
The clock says 8:31
